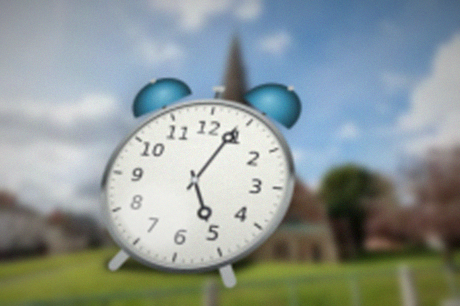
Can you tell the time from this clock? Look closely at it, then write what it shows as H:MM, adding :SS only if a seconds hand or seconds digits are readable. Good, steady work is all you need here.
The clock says 5:04
